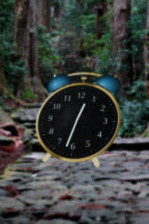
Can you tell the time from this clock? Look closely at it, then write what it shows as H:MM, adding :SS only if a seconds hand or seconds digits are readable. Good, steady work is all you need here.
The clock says 12:32
